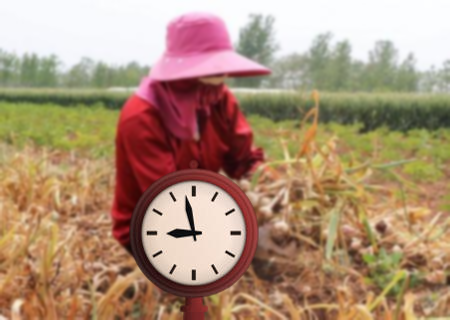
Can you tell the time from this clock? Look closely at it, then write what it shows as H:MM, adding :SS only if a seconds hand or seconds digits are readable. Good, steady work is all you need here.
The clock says 8:58
